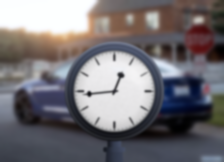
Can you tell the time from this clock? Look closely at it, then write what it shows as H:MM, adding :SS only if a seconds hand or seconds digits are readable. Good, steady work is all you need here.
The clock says 12:44
